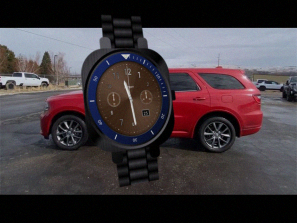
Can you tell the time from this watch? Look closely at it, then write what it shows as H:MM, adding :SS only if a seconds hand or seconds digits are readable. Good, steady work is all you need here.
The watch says 11:29
